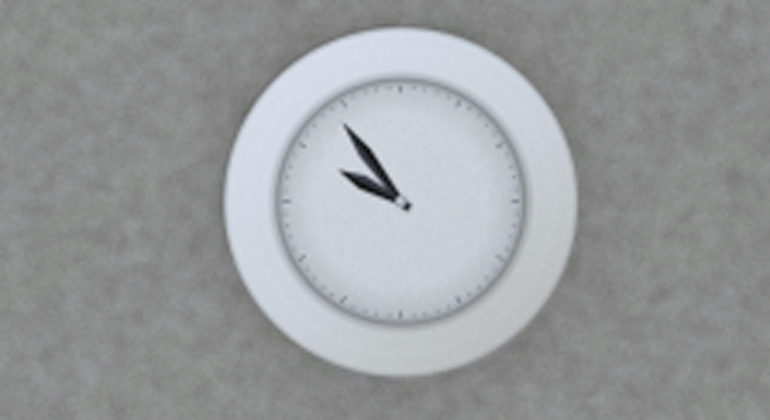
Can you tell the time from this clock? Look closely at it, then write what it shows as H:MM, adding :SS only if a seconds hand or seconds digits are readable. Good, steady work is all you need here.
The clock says 9:54
